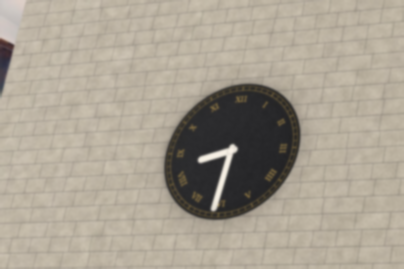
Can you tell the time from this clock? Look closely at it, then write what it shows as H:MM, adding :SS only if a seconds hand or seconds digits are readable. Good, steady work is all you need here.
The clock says 8:31
